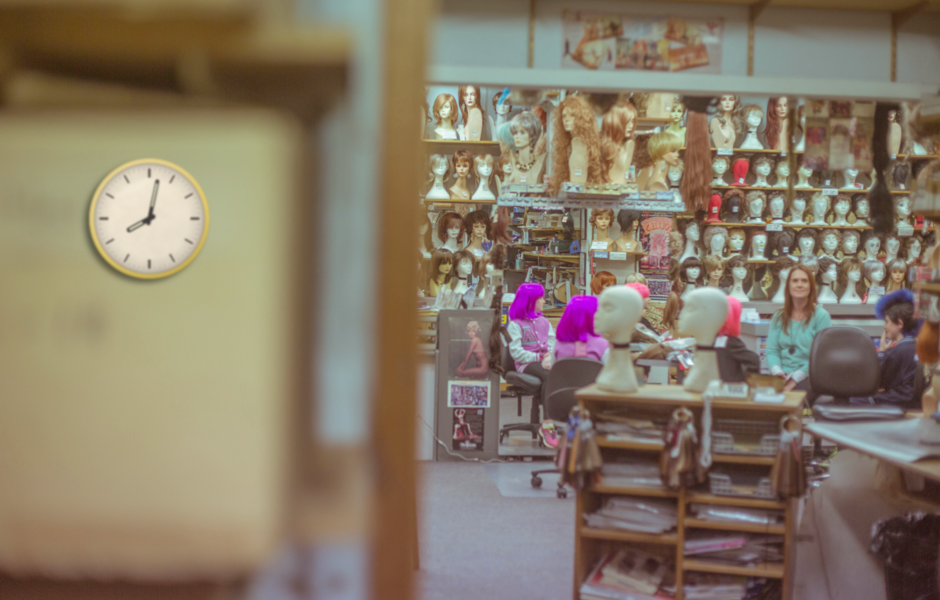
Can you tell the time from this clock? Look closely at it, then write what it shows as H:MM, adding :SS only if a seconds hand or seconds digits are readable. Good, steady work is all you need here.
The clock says 8:02
